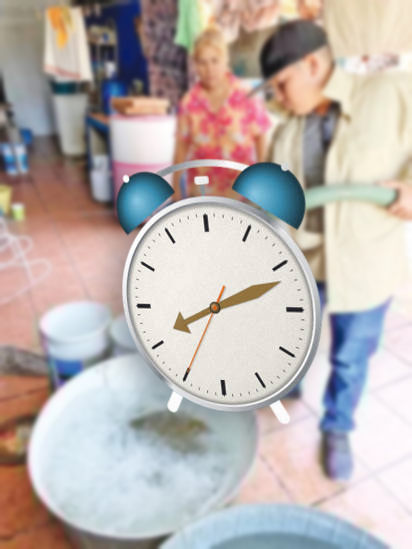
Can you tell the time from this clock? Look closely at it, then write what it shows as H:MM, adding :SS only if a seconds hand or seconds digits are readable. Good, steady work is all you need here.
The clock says 8:11:35
